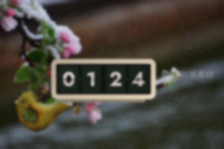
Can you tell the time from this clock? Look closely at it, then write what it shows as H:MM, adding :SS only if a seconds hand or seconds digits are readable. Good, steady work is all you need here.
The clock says 1:24
